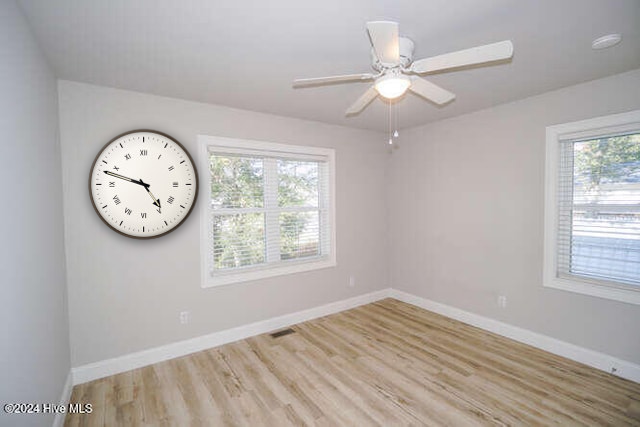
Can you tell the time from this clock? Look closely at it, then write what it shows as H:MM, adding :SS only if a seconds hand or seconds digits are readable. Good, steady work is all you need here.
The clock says 4:48
